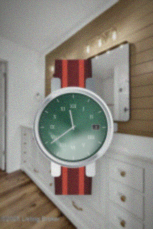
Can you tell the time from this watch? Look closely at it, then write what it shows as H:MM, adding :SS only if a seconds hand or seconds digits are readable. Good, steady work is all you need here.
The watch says 11:39
